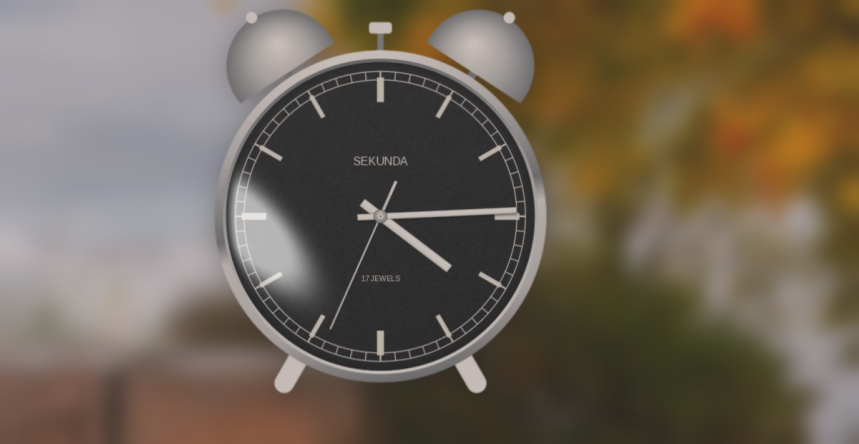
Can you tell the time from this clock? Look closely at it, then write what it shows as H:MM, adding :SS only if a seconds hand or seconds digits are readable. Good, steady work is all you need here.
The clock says 4:14:34
